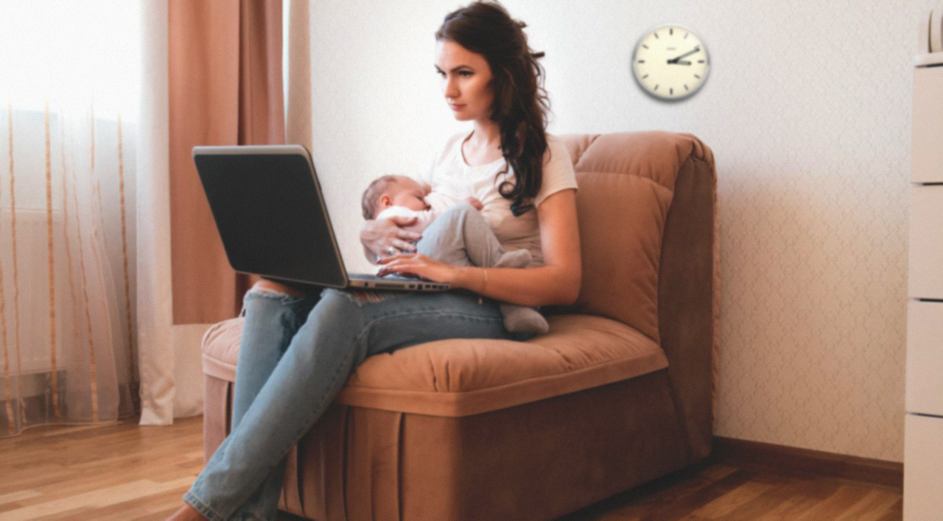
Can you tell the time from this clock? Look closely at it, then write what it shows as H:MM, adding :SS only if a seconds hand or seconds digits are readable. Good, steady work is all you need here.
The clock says 3:11
